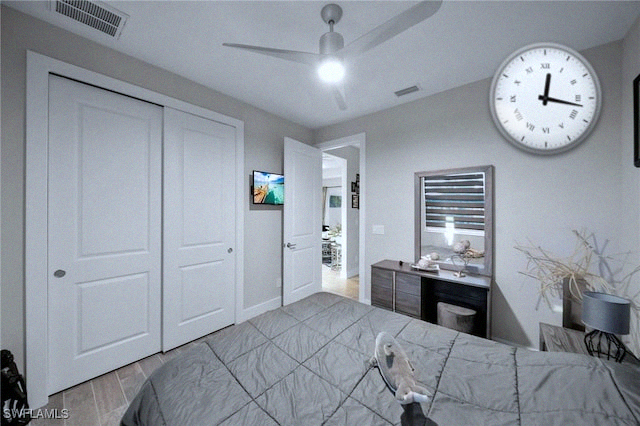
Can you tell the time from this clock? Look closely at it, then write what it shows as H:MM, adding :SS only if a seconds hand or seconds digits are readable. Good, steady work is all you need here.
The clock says 12:17
